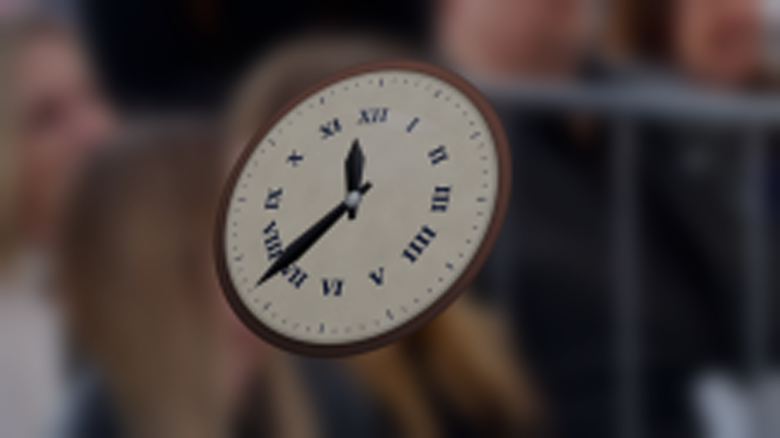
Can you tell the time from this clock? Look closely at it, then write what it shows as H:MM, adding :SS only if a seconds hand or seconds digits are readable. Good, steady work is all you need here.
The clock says 11:37
